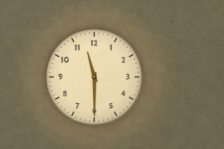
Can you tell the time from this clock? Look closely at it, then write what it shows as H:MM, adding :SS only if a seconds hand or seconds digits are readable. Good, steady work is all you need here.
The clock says 11:30
